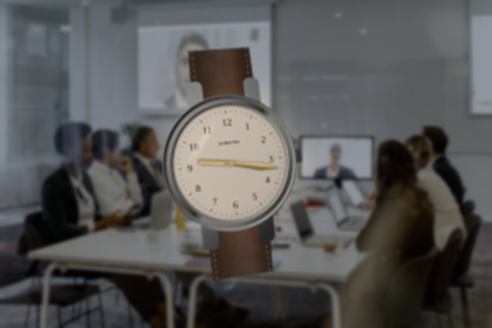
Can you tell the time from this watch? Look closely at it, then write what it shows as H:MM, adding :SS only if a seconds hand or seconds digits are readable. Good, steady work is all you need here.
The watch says 9:17
